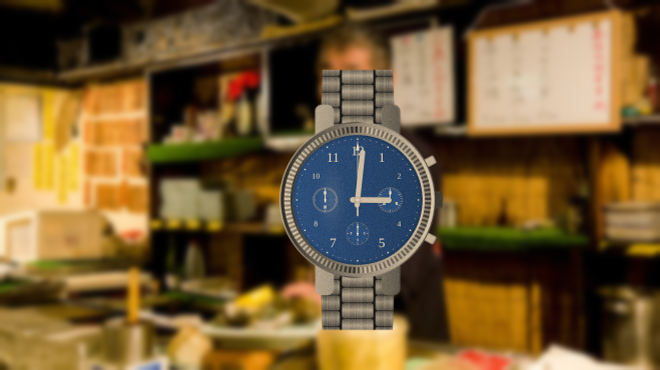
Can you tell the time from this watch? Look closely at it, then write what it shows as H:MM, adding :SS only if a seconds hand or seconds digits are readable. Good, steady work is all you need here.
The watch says 3:01
